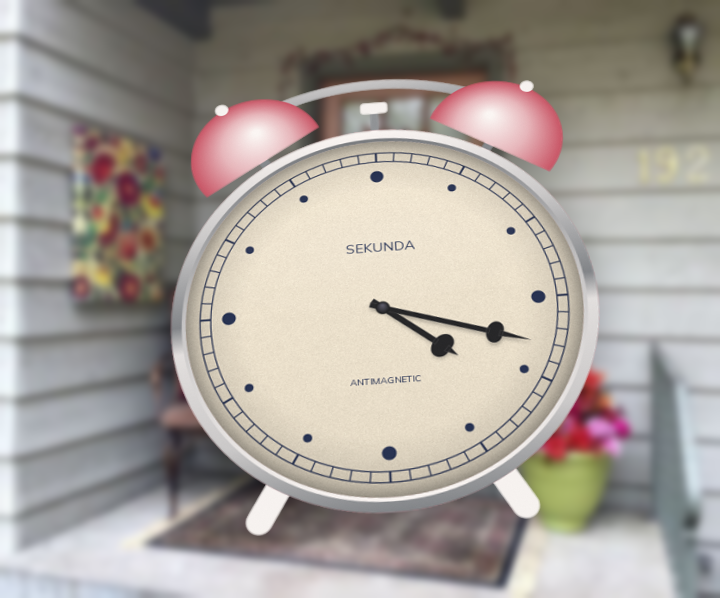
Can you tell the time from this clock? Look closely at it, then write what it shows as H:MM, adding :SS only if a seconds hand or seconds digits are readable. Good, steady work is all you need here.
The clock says 4:18
